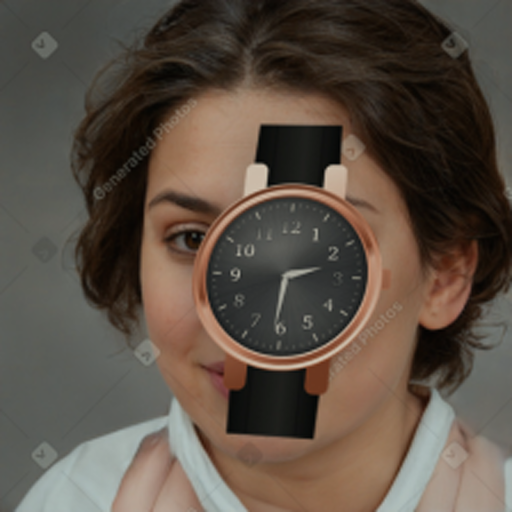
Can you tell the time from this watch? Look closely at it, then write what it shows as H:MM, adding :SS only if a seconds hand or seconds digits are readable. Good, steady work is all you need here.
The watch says 2:31
